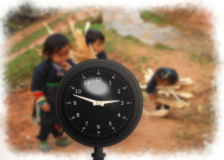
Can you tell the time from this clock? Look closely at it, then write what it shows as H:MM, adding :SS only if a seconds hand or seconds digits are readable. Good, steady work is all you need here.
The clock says 2:48
